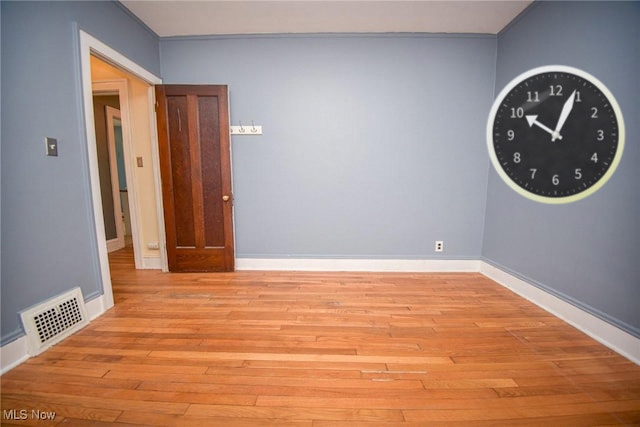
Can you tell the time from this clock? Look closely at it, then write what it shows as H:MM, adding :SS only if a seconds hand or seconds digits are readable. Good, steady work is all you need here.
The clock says 10:04
